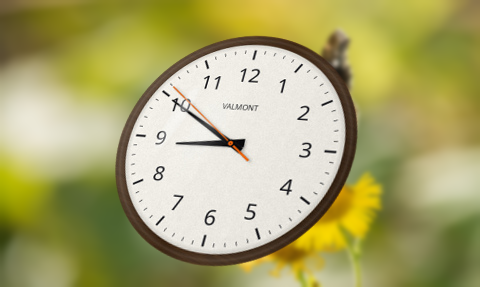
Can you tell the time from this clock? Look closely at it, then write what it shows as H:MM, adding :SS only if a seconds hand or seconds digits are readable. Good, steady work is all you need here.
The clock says 8:49:51
